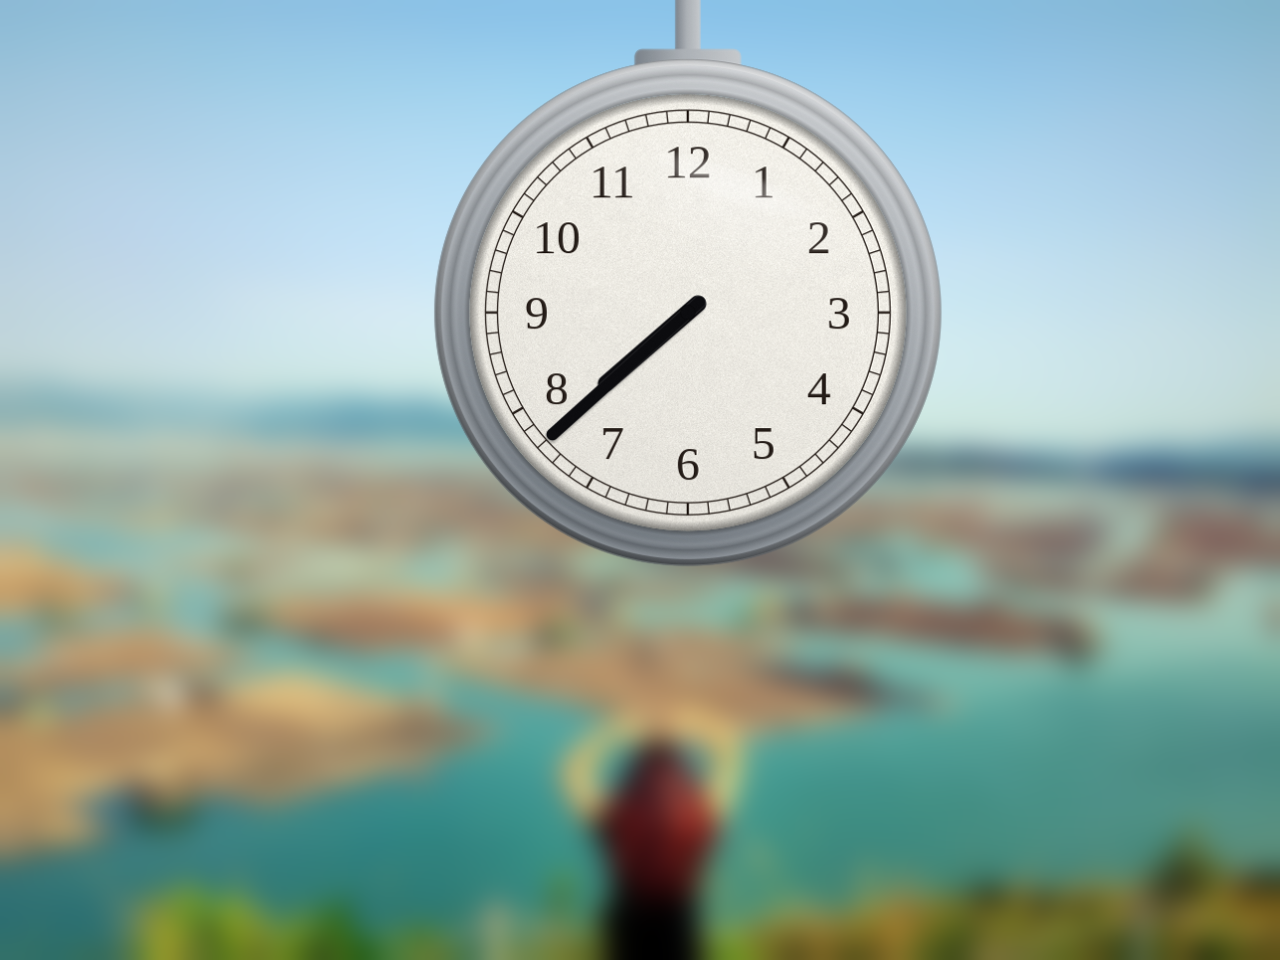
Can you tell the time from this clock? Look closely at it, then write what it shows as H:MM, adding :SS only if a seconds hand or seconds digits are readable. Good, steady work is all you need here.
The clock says 7:38
